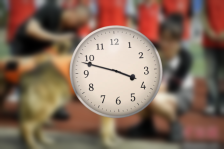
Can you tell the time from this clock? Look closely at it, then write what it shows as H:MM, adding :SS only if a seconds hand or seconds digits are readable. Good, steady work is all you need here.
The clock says 3:48
